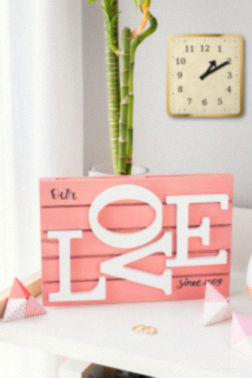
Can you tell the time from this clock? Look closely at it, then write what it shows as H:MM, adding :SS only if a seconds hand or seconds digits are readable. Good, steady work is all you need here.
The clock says 1:10
